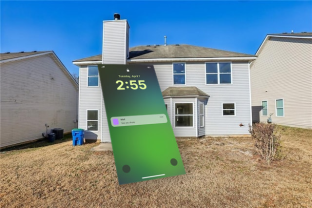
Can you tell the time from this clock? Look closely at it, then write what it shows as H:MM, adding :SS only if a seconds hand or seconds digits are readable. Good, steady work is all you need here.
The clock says 2:55
